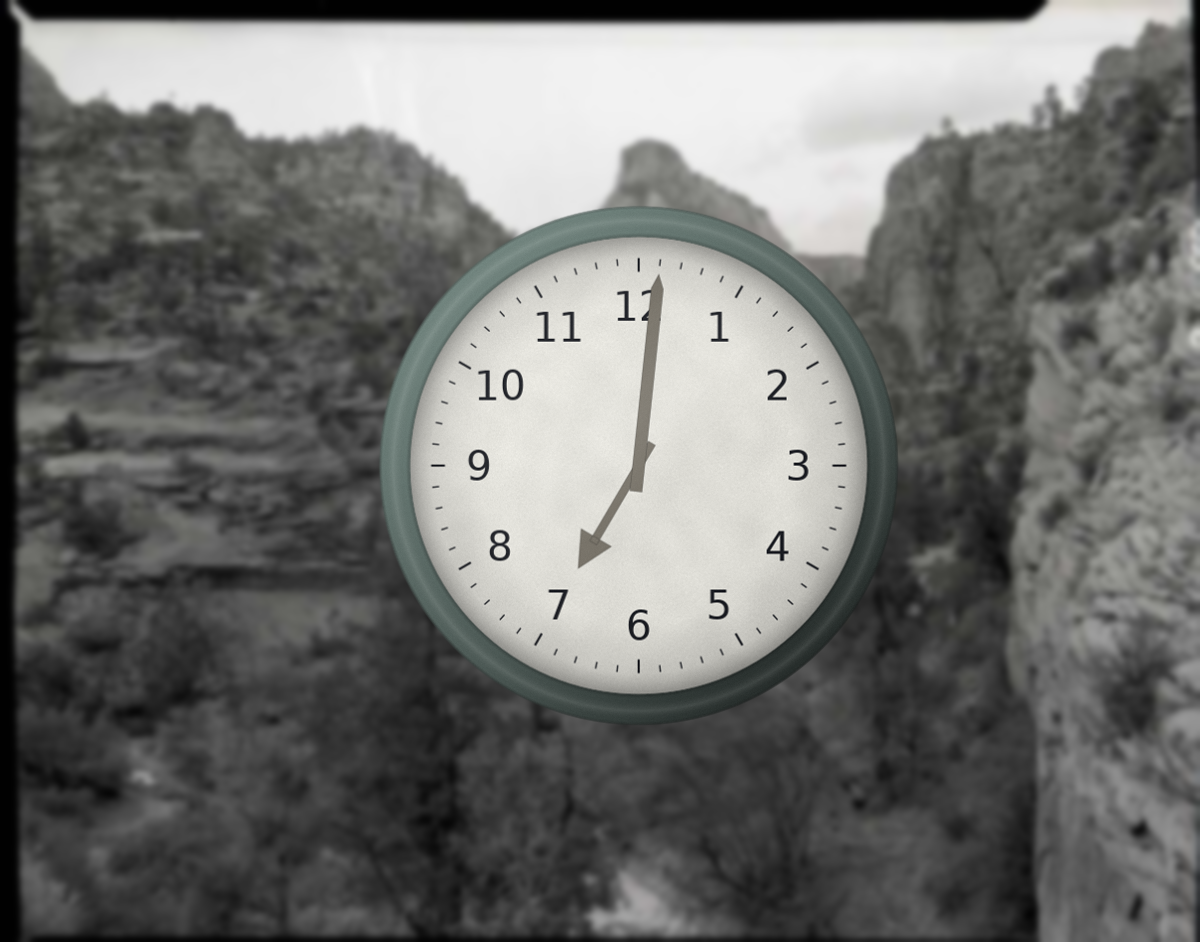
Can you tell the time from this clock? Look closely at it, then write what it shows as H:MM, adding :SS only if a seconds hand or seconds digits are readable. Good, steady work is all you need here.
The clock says 7:01
